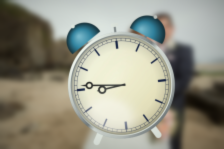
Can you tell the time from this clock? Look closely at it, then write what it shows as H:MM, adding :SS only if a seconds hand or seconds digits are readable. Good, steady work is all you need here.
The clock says 8:46
